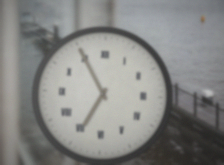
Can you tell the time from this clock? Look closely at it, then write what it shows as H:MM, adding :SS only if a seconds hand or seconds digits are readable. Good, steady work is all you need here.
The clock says 6:55
